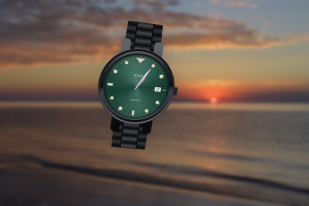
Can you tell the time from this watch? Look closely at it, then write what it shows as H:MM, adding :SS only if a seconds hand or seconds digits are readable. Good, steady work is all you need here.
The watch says 1:05
